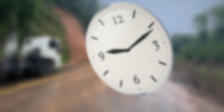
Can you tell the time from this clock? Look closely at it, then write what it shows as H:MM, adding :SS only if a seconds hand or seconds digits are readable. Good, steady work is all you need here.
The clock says 9:11
